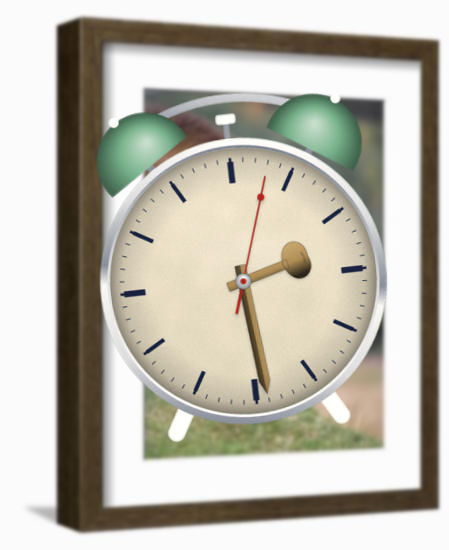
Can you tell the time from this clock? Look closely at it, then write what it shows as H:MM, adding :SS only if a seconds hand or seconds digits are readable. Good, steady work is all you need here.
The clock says 2:29:03
